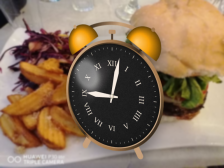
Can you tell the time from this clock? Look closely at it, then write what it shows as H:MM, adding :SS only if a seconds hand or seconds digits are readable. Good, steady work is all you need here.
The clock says 9:02
